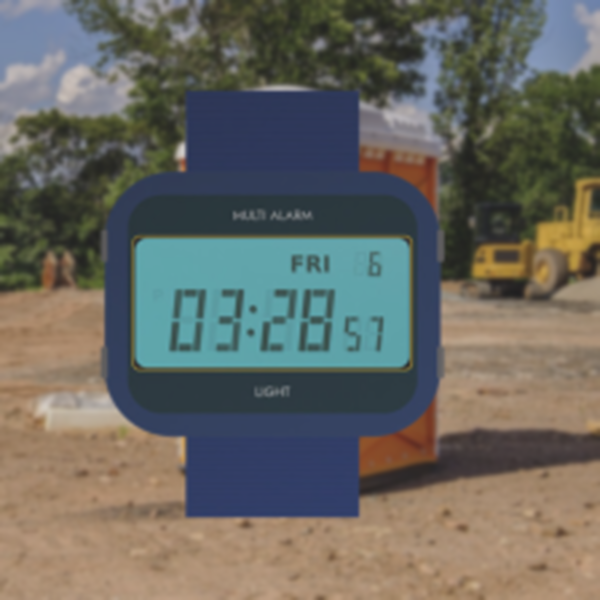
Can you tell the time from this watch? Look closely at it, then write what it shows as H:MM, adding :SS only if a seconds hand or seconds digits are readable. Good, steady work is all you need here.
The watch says 3:28:57
